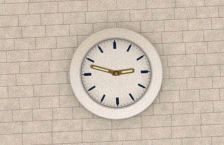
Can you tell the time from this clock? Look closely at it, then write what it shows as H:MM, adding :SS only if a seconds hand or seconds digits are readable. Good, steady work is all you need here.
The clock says 2:48
